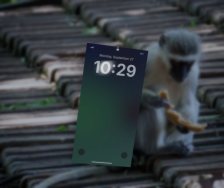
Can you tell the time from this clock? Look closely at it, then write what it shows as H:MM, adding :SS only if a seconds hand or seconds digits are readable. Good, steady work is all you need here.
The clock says 10:29
